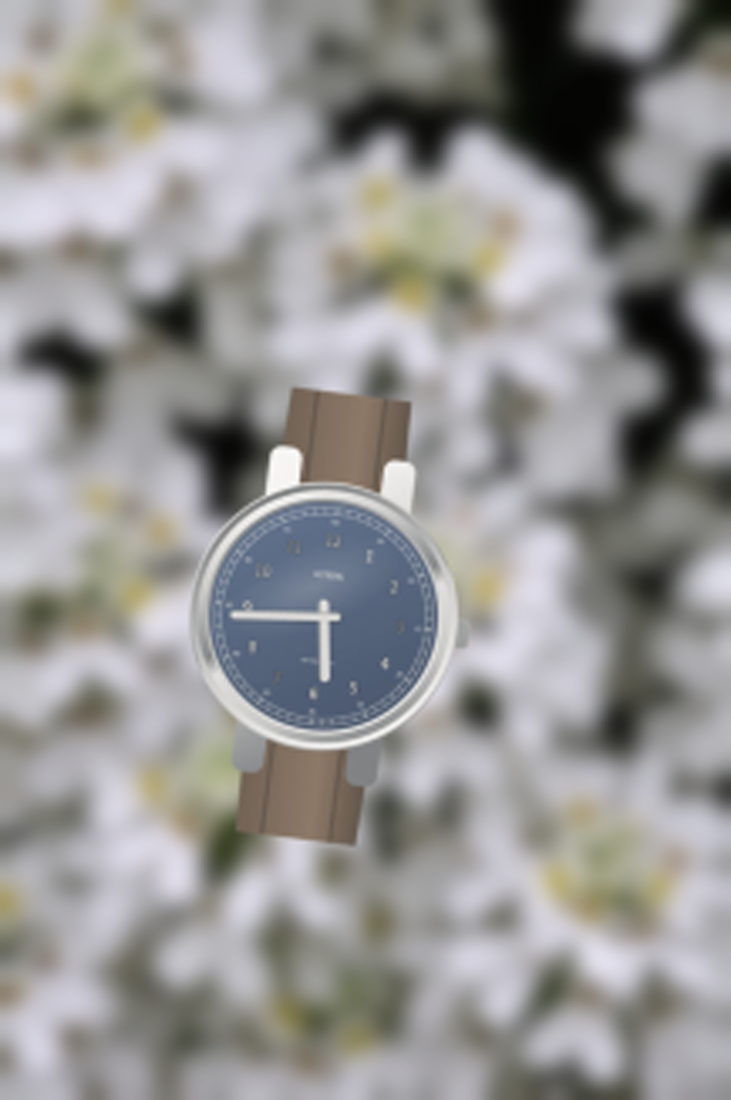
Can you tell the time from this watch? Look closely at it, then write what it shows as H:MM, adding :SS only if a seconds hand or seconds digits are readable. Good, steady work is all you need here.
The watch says 5:44
